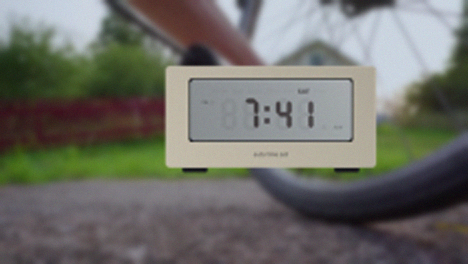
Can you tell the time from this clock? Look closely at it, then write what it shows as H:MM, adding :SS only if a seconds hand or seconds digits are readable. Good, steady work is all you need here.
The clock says 7:41
